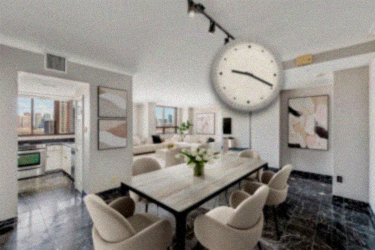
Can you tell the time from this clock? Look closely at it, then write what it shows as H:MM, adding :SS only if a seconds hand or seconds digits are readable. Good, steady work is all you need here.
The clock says 9:19
